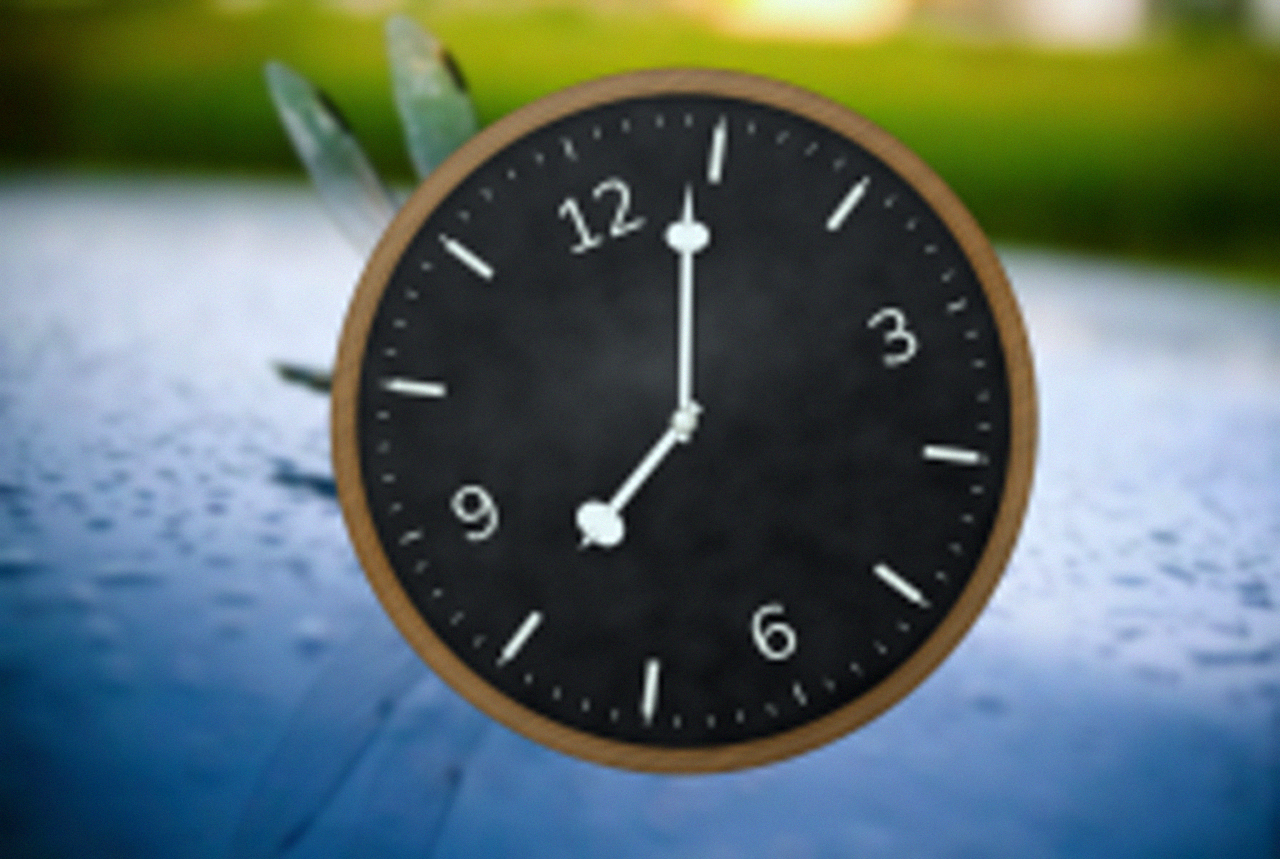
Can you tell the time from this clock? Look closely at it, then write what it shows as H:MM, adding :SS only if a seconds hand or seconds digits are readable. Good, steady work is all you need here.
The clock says 8:04
